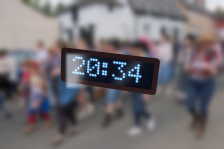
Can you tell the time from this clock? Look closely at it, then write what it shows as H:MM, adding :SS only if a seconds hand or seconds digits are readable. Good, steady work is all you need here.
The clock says 20:34
